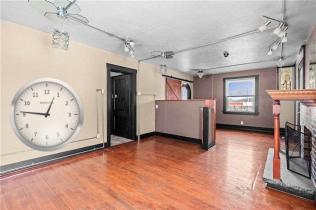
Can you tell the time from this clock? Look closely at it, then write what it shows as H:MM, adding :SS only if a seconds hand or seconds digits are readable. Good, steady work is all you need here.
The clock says 12:46
